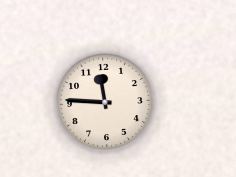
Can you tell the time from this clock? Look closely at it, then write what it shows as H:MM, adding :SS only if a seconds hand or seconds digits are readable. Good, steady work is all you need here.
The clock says 11:46
